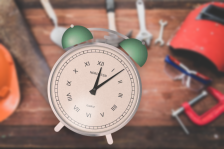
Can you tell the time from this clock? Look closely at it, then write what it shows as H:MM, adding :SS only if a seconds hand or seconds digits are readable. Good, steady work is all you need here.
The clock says 12:07
